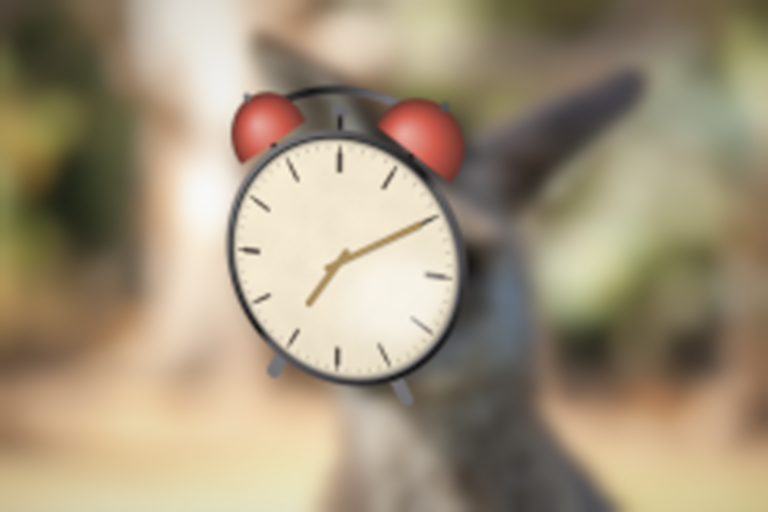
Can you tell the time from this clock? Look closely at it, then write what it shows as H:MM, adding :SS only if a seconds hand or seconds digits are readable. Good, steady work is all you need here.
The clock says 7:10
